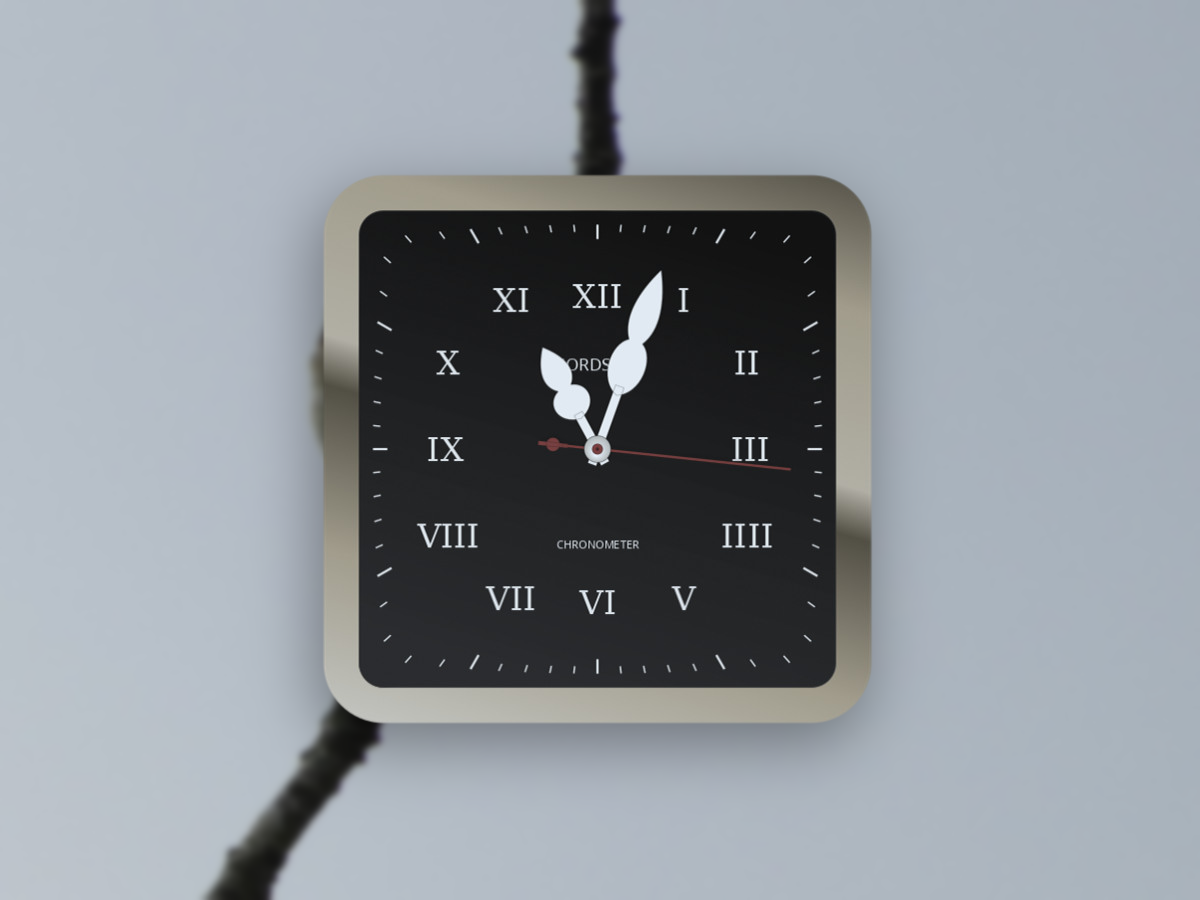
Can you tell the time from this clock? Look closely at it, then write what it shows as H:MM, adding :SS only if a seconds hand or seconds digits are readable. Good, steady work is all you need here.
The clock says 11:03:16
